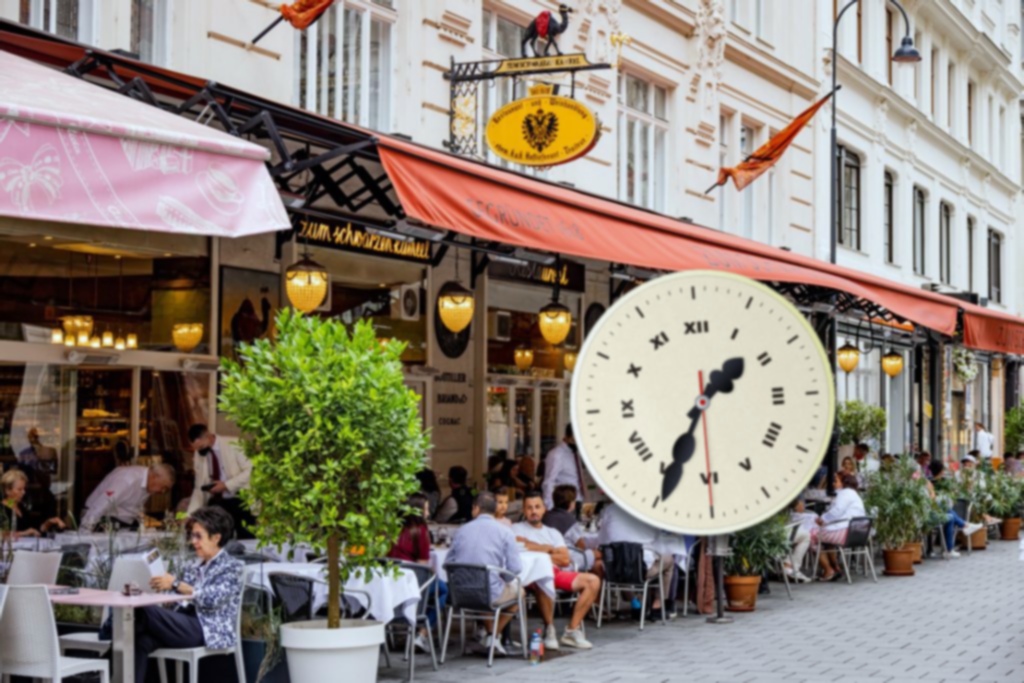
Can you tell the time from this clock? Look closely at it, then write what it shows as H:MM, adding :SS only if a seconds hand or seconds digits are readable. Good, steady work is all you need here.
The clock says 1:34:30
